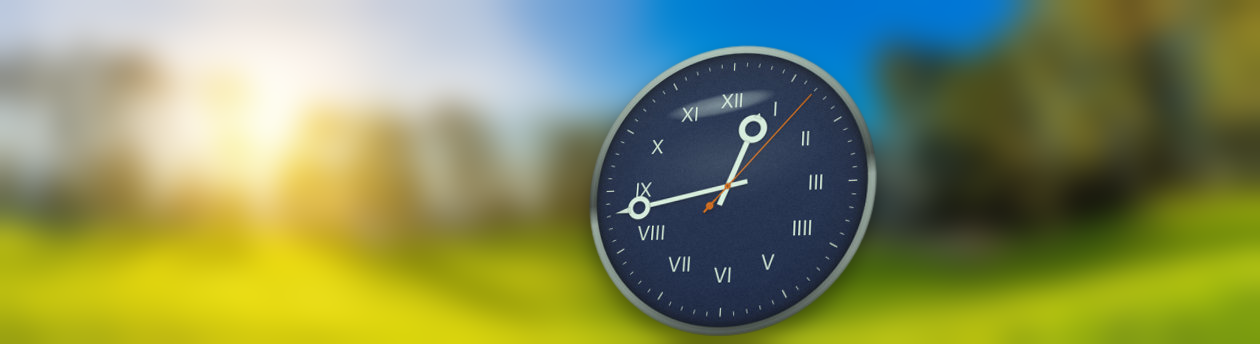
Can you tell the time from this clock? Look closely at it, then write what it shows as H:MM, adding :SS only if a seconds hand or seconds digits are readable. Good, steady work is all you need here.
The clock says 12:43:07
